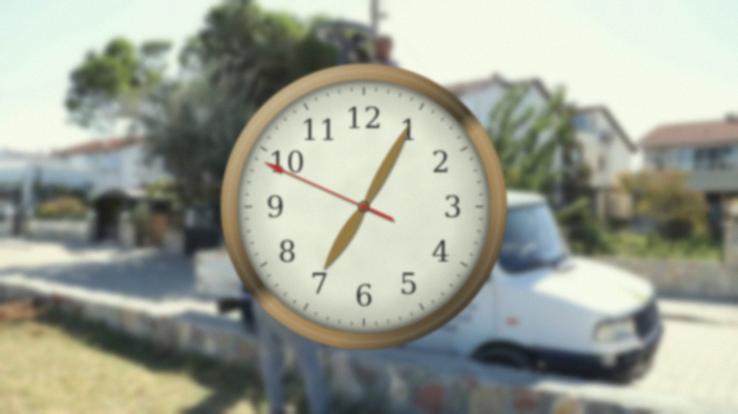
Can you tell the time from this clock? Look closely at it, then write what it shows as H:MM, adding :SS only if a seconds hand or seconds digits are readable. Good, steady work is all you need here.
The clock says 7:04:49
